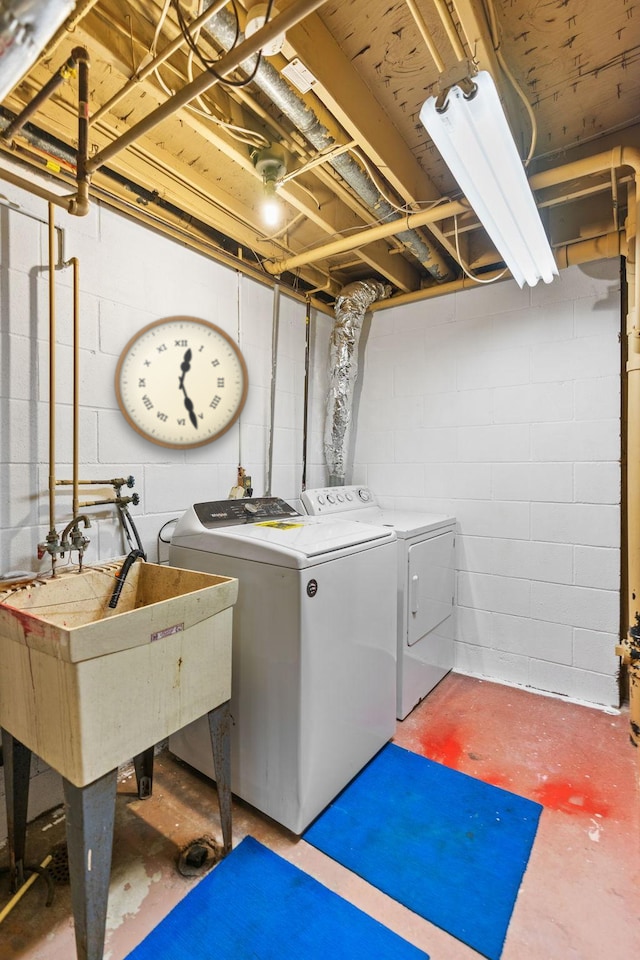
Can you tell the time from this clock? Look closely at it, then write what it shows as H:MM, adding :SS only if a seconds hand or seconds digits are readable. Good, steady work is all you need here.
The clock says 12:27
